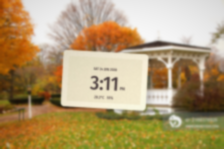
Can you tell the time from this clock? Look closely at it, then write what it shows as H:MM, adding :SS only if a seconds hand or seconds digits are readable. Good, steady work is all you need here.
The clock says 3:11
